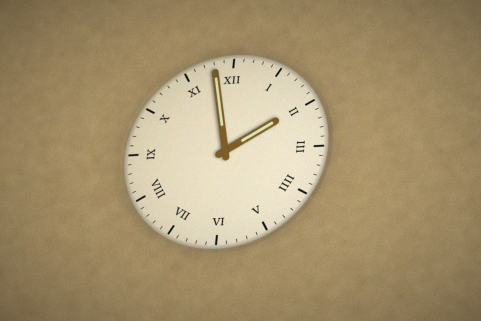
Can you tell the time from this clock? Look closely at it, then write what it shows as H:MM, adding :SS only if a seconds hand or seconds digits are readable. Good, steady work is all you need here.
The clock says 1:58
